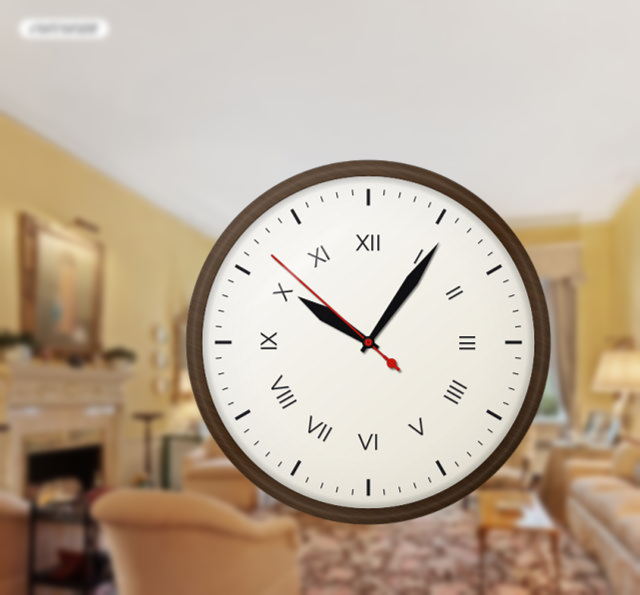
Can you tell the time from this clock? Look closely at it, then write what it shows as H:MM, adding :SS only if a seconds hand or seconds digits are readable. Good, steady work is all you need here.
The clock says 10:05:52
